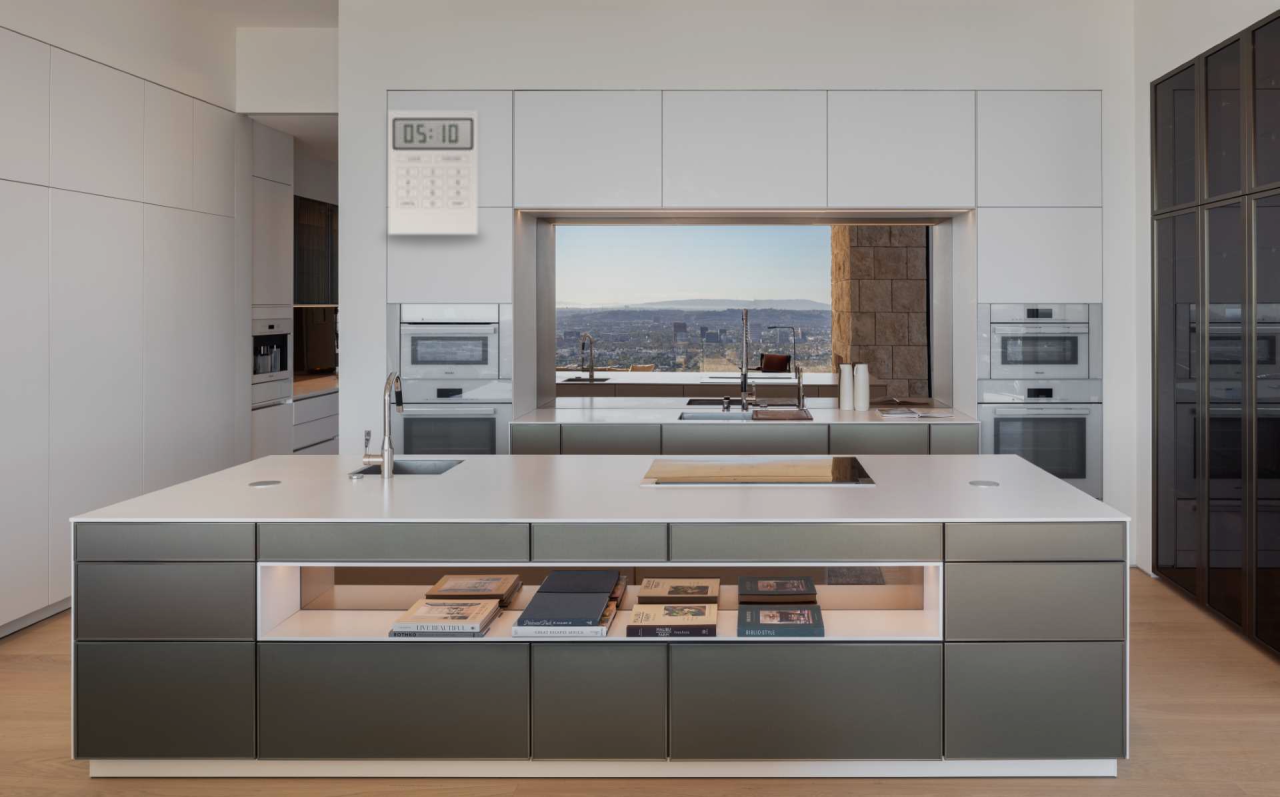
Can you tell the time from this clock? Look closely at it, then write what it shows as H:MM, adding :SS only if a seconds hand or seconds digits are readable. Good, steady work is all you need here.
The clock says 5:10
